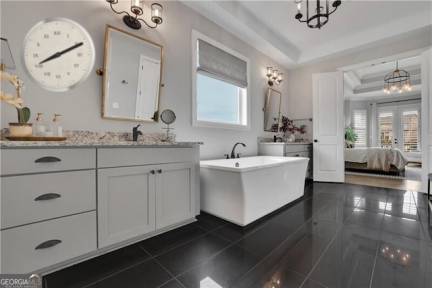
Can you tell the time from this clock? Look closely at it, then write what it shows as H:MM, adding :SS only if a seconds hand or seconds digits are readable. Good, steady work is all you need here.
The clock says 8:11
